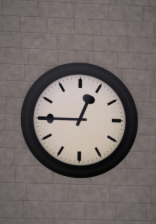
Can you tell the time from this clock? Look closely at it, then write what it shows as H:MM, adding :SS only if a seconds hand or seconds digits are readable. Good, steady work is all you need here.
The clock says 12:45
